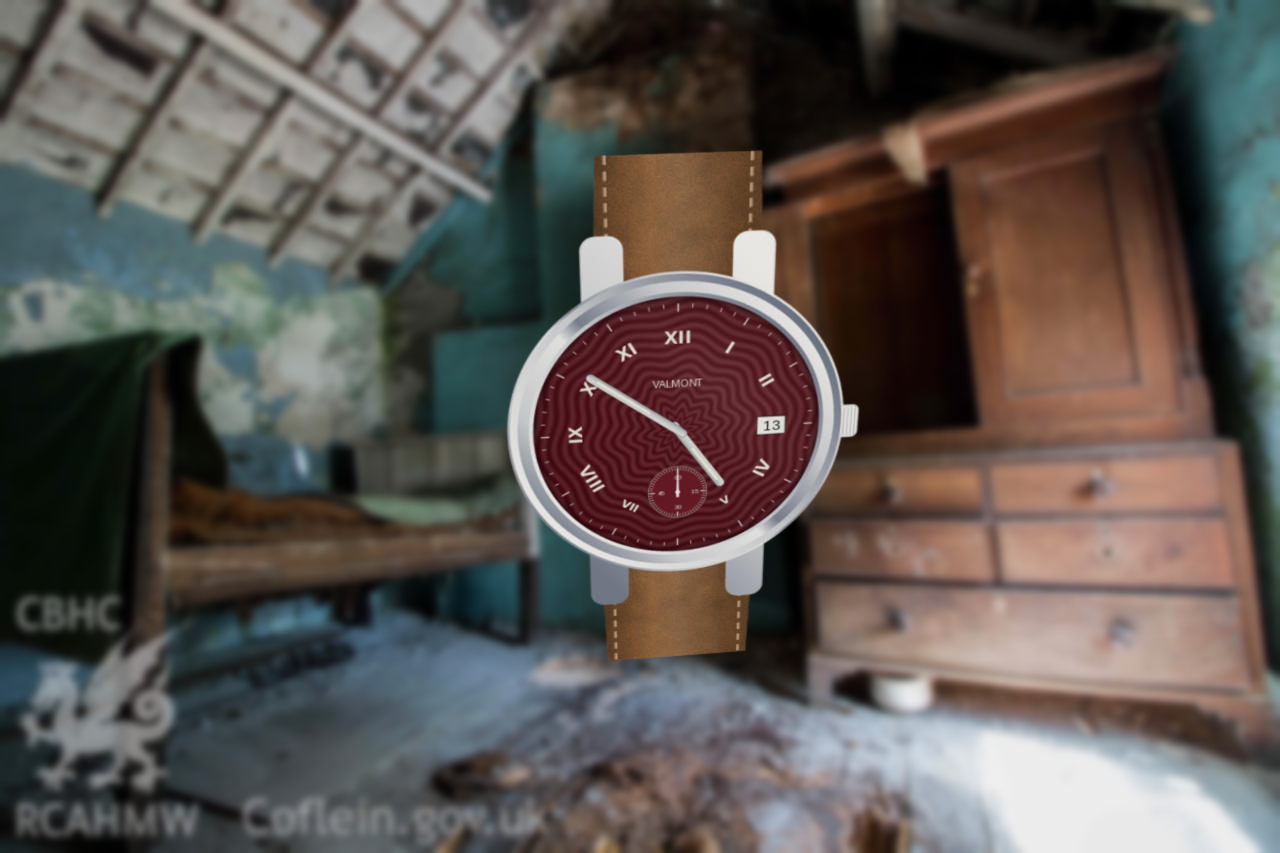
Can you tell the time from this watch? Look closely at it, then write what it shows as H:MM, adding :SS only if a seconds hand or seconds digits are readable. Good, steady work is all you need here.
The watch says 4:51
